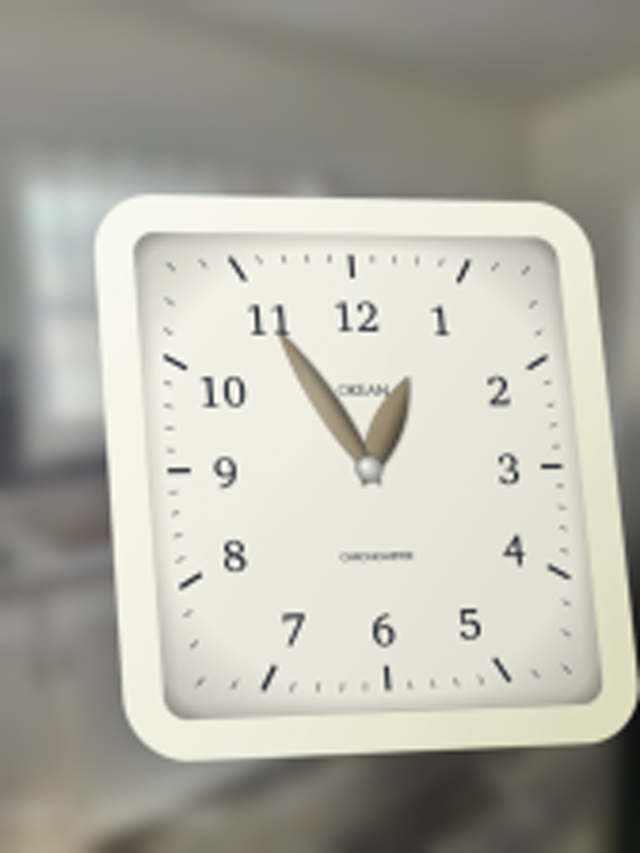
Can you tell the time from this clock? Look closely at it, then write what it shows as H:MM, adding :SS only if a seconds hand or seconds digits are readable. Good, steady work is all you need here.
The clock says 12:55
